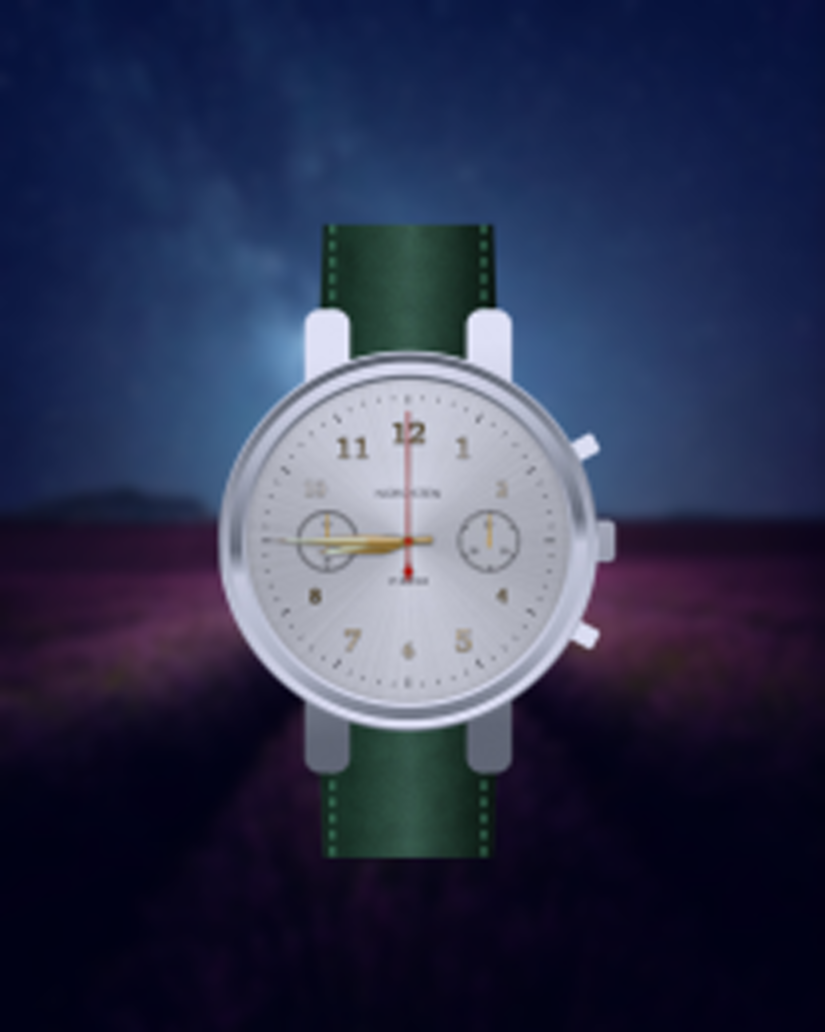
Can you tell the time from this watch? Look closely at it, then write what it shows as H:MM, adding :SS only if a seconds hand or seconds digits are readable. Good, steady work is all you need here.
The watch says 8:45
